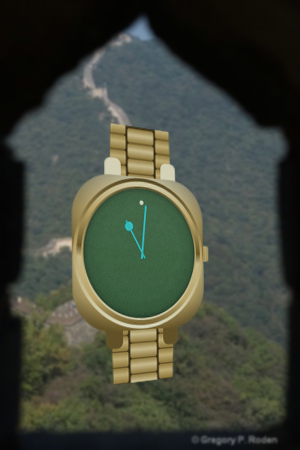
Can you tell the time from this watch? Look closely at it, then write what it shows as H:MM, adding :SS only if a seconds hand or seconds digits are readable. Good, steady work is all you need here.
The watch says 11:01
